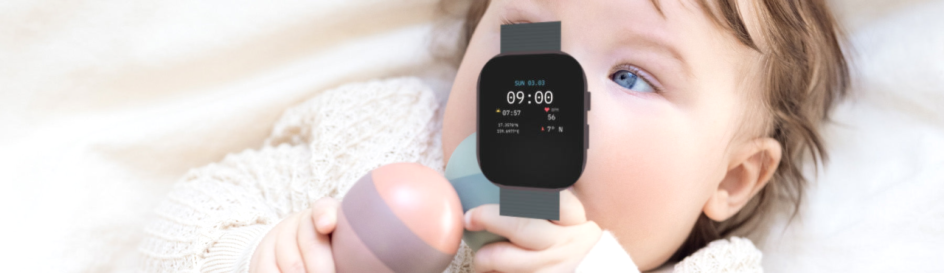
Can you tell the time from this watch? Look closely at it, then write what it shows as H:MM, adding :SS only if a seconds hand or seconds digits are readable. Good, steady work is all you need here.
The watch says 9:00
